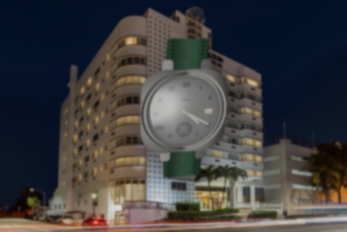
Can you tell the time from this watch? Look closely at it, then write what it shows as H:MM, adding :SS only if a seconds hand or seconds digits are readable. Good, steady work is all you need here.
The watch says 4:20
